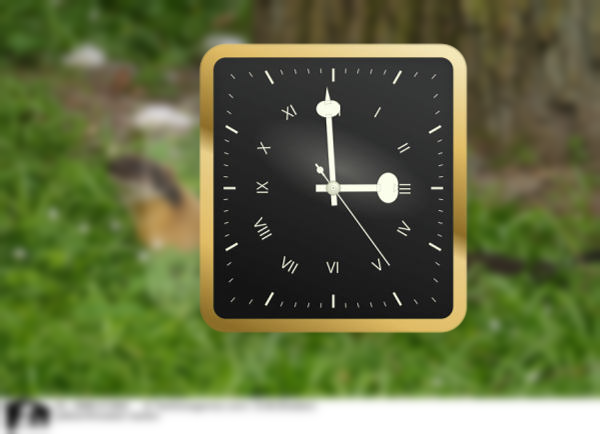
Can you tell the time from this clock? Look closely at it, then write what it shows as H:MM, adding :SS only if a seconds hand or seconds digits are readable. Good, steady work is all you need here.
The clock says 2:59:24
